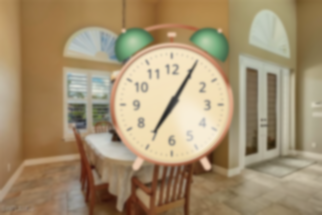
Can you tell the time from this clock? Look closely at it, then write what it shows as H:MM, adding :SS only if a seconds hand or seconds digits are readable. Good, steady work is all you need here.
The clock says 7:05
